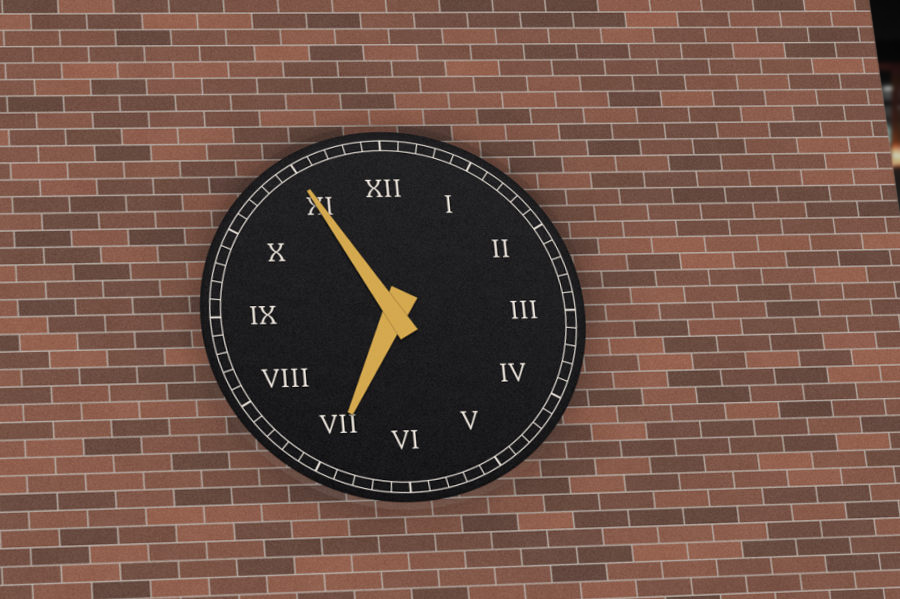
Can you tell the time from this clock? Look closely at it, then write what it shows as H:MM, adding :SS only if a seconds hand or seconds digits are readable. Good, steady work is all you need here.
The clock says 6:55
